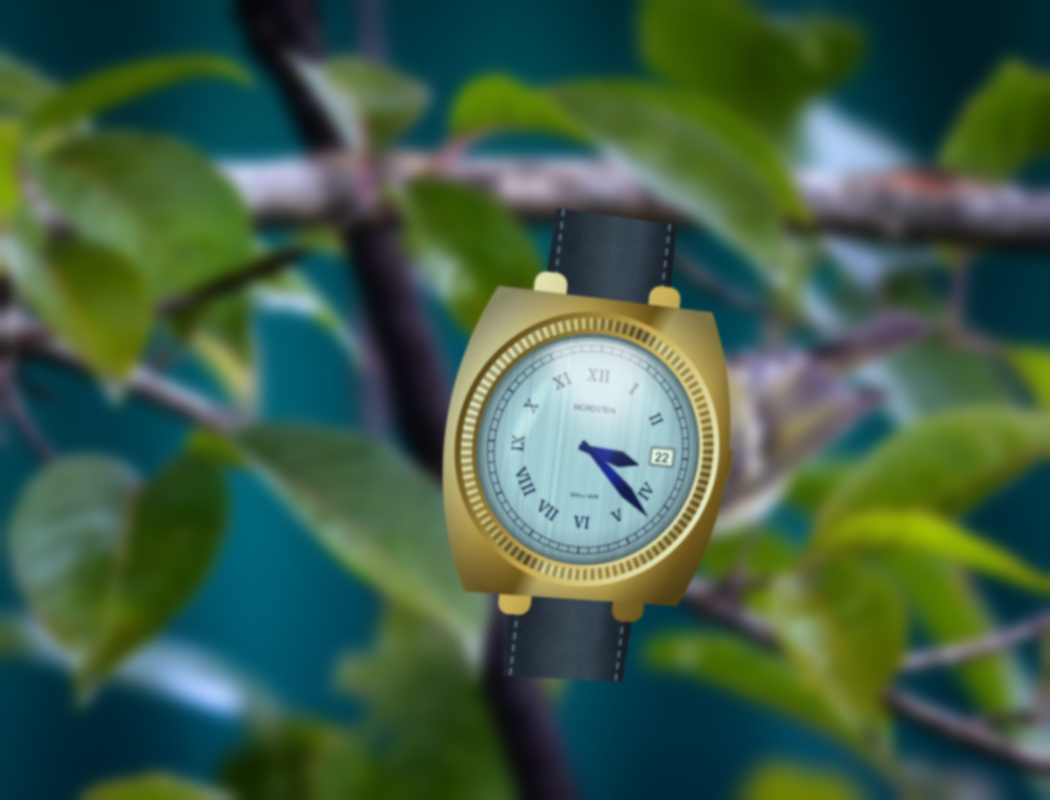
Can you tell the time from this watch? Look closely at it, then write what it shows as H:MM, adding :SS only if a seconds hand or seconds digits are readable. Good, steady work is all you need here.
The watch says 3:22
